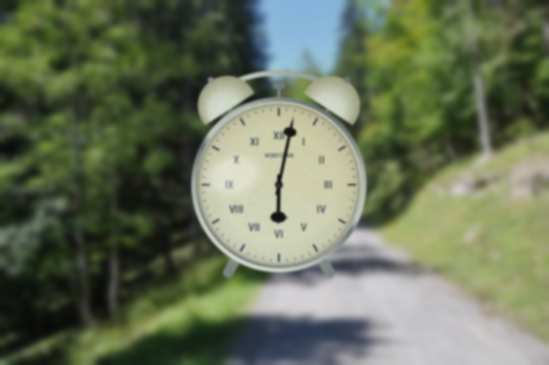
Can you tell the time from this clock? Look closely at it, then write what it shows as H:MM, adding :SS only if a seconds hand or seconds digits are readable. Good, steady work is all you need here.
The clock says 6:02
